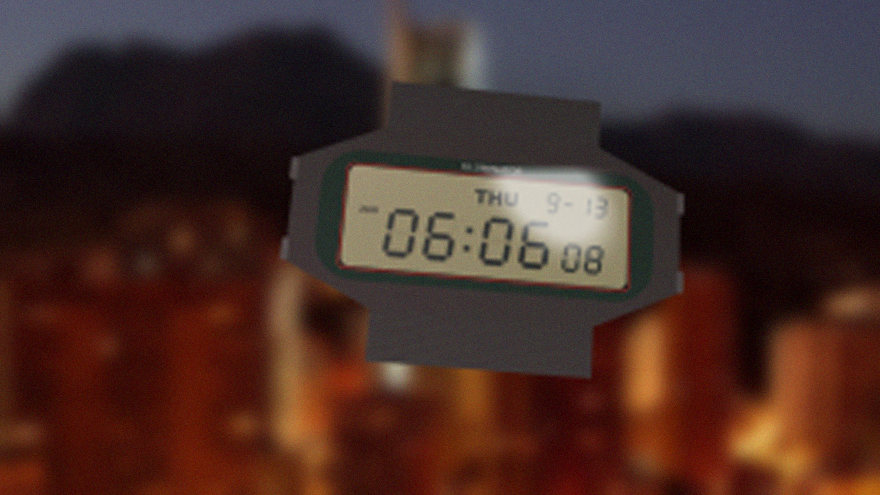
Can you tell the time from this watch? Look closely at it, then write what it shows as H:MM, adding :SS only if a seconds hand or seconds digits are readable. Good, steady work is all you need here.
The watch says 6:06:08
